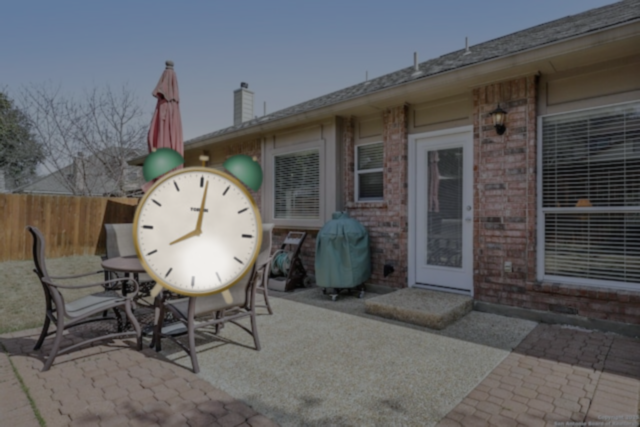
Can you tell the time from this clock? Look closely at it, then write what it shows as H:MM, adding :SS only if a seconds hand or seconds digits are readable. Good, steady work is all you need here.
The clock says 8:01
